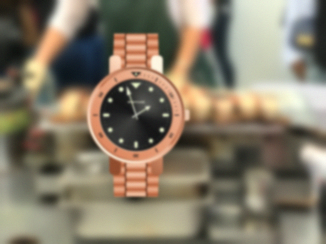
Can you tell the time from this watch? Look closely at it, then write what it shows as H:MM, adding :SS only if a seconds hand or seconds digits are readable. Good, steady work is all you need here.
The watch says 1:57
